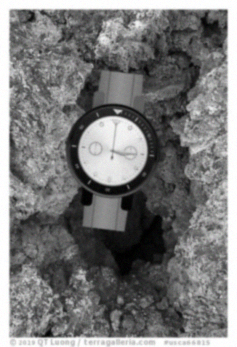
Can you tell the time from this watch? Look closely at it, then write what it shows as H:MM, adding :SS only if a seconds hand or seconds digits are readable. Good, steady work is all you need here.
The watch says 3:15
